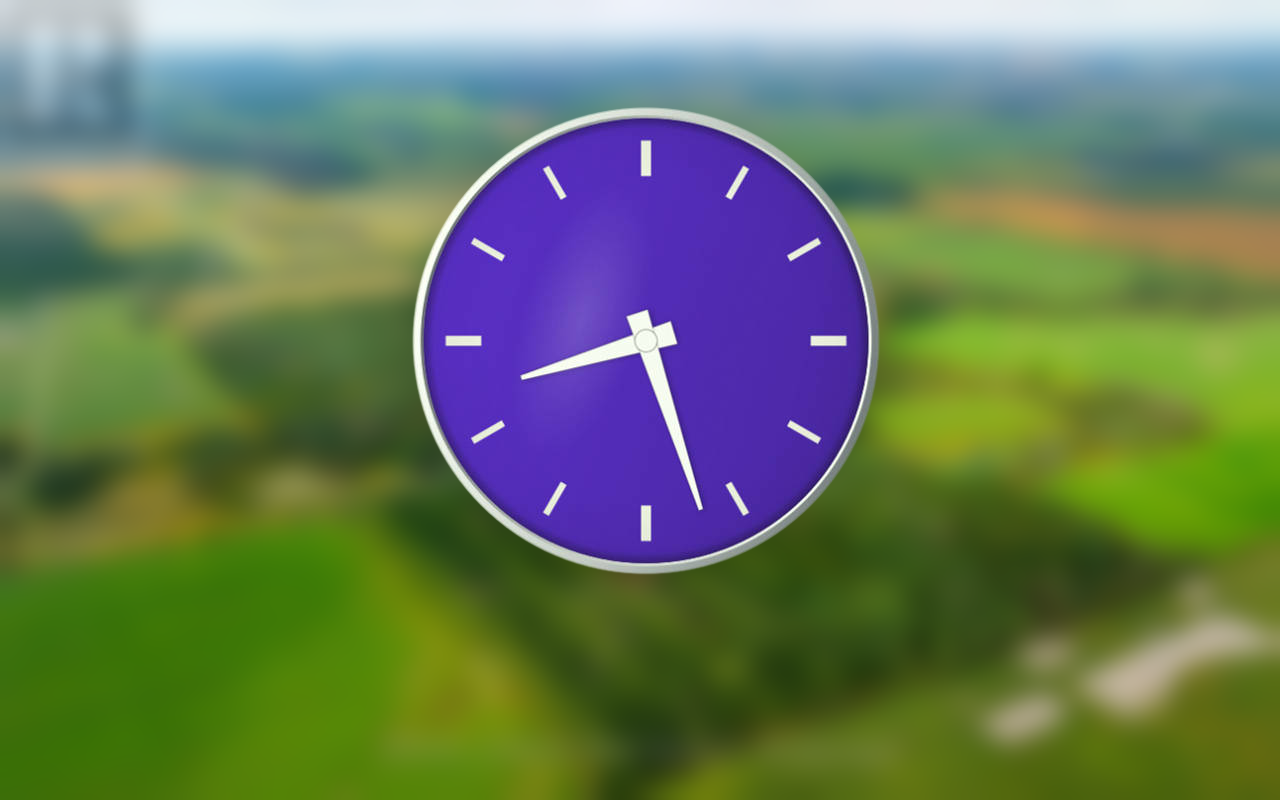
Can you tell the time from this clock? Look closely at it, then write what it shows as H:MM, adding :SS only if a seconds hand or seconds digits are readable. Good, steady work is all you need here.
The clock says 8:27
